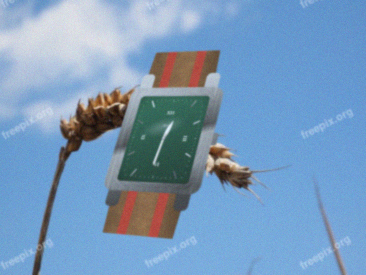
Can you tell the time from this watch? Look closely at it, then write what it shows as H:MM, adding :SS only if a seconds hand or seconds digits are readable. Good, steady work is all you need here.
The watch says 12:31
